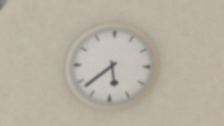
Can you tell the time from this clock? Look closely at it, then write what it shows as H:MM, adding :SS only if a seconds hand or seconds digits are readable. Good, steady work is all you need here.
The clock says 5:38
